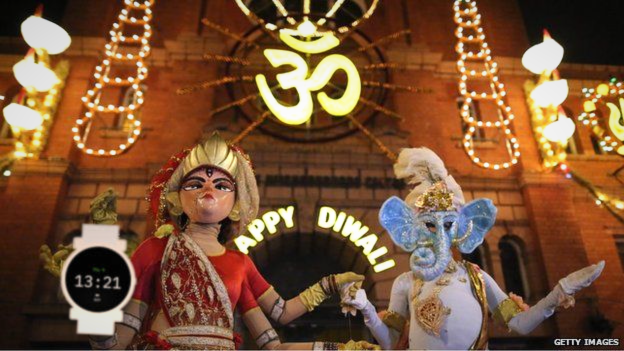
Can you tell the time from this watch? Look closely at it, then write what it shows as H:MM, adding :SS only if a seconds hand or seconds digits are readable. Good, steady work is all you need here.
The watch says 13:21
